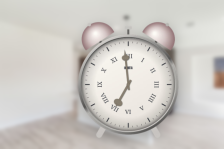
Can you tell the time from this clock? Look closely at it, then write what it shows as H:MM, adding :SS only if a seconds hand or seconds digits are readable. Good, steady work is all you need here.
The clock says 6:59
